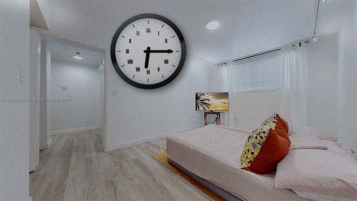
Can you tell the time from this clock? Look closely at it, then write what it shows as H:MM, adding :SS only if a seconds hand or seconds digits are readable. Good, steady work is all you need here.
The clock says 6:15
